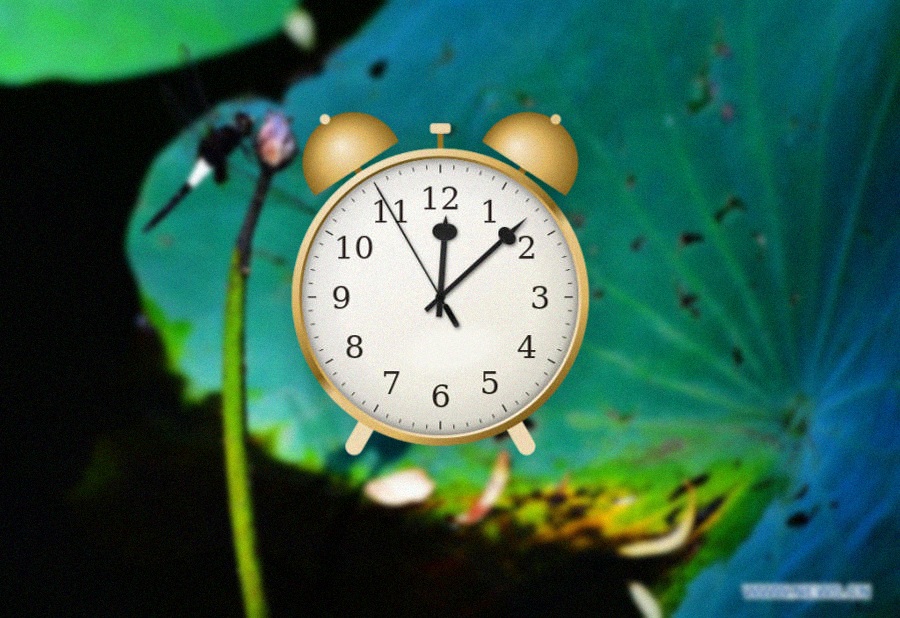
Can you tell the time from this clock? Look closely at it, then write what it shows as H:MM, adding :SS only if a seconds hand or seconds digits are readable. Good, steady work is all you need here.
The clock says 12:07:55
